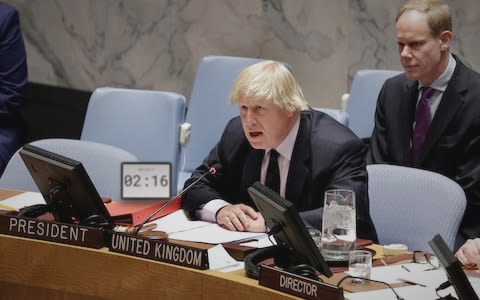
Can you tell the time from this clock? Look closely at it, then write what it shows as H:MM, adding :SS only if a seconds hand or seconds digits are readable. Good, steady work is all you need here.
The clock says 2:16
